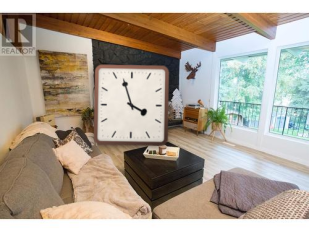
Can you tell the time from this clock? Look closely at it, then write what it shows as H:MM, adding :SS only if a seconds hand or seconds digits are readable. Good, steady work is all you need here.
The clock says 3:57
